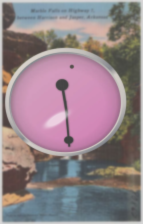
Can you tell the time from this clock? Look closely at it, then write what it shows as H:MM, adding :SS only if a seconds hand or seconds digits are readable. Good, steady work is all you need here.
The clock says 11:28
